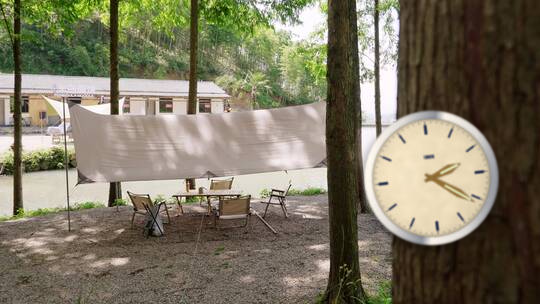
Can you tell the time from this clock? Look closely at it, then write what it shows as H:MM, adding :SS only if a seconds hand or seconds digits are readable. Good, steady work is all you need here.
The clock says 2:21
